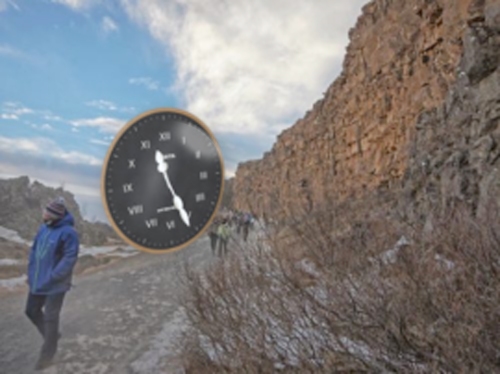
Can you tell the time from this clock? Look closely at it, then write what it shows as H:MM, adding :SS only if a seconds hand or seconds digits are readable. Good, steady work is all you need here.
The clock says 11:26
